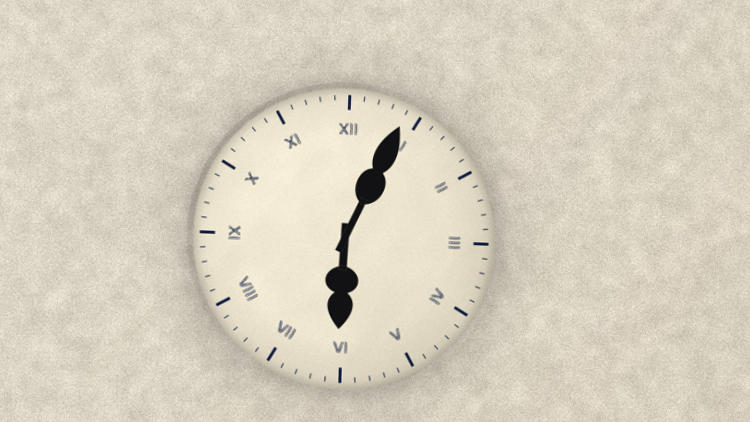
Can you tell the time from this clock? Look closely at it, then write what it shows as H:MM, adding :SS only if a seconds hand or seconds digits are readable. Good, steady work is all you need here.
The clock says 6:04
